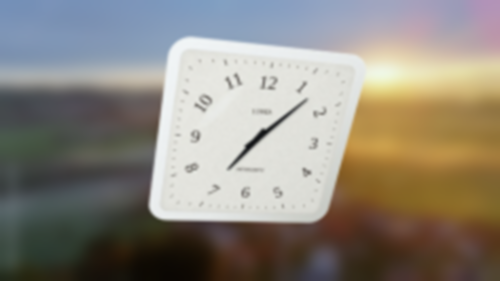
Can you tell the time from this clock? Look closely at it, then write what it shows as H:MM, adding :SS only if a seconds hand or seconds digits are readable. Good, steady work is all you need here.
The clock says 7:07
